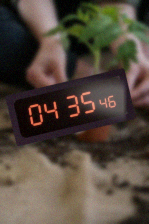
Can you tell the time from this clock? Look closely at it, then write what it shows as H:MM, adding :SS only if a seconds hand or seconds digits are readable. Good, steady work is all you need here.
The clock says 4:35:46
